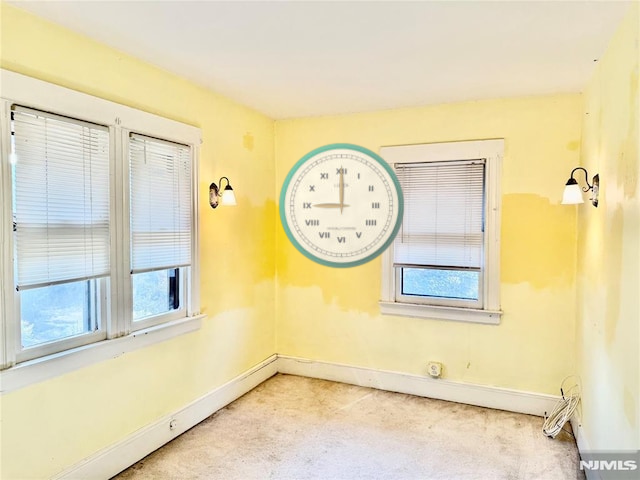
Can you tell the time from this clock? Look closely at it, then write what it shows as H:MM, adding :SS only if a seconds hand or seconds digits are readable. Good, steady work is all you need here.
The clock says 9:00
